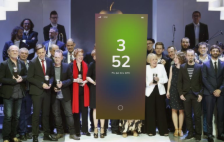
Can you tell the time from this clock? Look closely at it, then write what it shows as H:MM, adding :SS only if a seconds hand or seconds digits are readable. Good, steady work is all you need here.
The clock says 3:52
